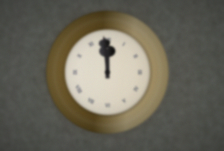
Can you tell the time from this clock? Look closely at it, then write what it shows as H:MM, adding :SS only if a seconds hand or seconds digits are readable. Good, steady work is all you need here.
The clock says 11:59
